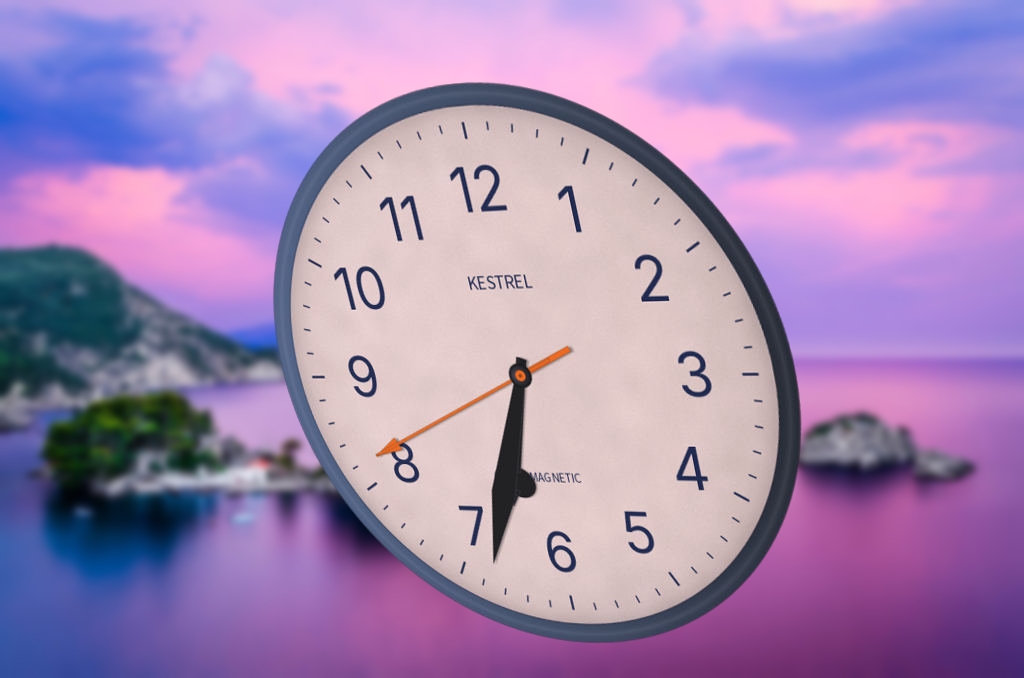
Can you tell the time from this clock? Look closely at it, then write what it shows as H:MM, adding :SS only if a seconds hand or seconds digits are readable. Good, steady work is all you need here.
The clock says 6:33:41
